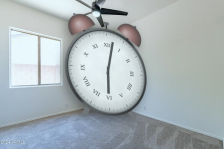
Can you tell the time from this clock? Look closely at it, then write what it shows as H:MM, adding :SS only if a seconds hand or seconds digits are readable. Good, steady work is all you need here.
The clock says 6:02
